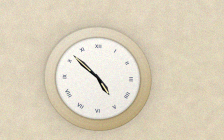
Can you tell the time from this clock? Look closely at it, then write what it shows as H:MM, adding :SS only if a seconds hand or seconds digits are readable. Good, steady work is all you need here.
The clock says 4:52
